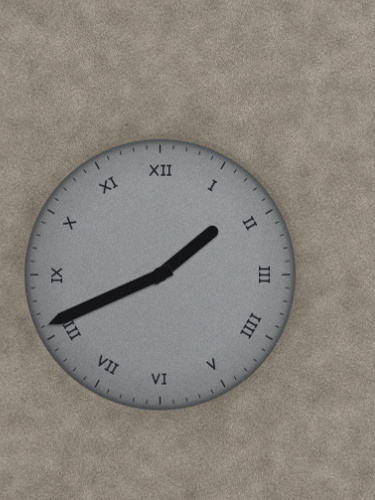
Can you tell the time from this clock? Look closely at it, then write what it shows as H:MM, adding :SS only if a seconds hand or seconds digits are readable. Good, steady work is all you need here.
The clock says 1:41
